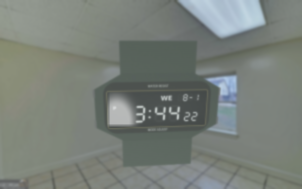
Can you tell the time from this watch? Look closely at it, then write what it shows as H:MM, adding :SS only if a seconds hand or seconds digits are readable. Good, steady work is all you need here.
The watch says 3:44
